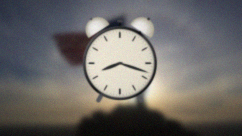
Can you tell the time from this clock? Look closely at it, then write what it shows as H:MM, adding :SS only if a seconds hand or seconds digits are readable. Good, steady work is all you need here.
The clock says 8:18
